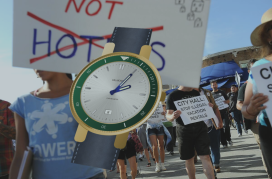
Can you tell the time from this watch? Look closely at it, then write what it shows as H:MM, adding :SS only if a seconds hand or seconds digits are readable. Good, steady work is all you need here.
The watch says 2:05
